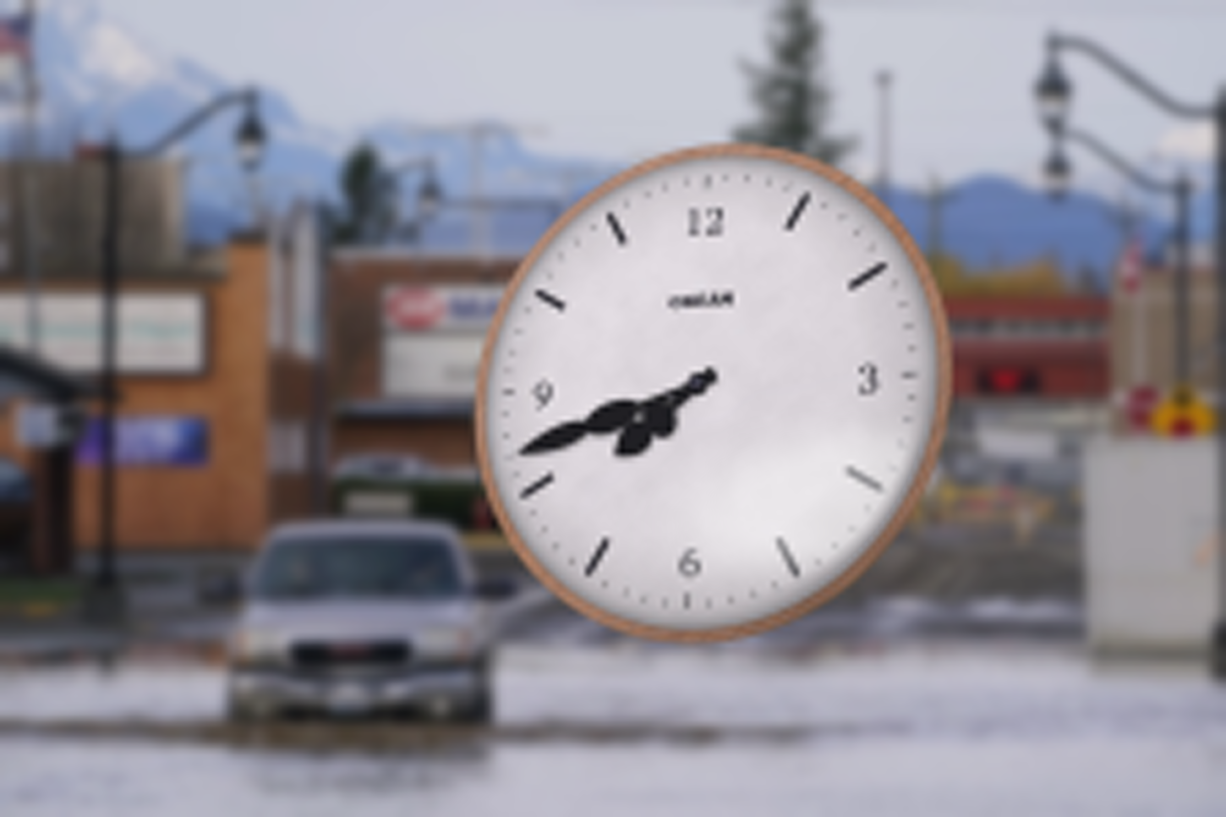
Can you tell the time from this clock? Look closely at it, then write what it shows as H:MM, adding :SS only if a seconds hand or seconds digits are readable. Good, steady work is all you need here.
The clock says 7:42
